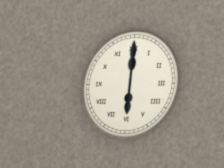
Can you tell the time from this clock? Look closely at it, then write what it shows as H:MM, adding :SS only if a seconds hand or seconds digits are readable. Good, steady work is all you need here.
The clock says 6:00
